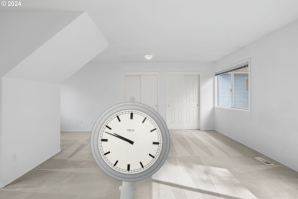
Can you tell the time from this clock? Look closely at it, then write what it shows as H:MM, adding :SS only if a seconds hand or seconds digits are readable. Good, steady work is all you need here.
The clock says 9:48
